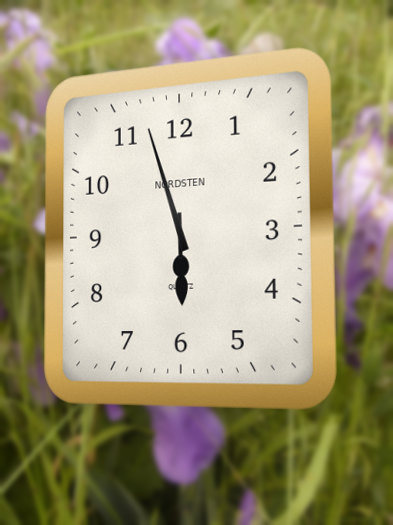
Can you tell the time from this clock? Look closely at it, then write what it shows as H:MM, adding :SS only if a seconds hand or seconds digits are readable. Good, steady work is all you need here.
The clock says 5:57
